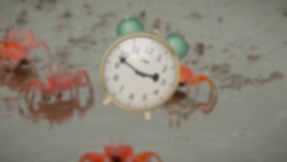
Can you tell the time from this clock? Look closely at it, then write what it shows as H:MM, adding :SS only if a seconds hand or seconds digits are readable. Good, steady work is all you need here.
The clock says 2:48
